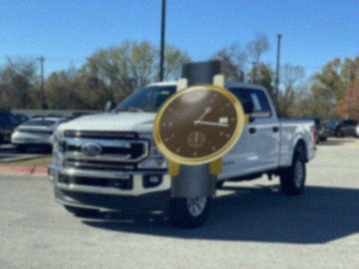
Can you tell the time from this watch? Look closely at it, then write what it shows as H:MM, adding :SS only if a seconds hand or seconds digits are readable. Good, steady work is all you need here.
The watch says 1:17
